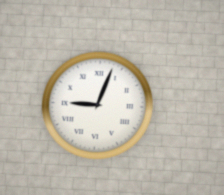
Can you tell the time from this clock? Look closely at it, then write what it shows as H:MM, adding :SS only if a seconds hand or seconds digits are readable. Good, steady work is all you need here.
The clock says 9:03
